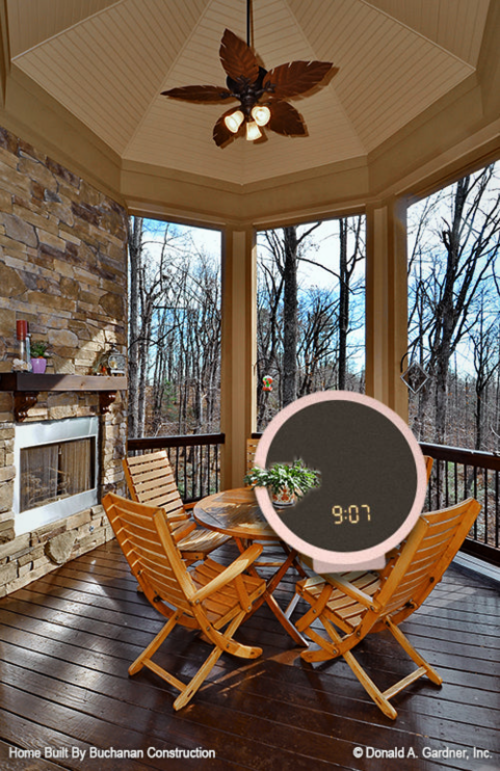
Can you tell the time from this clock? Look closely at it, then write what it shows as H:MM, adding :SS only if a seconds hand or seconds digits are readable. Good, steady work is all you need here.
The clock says 9:07
